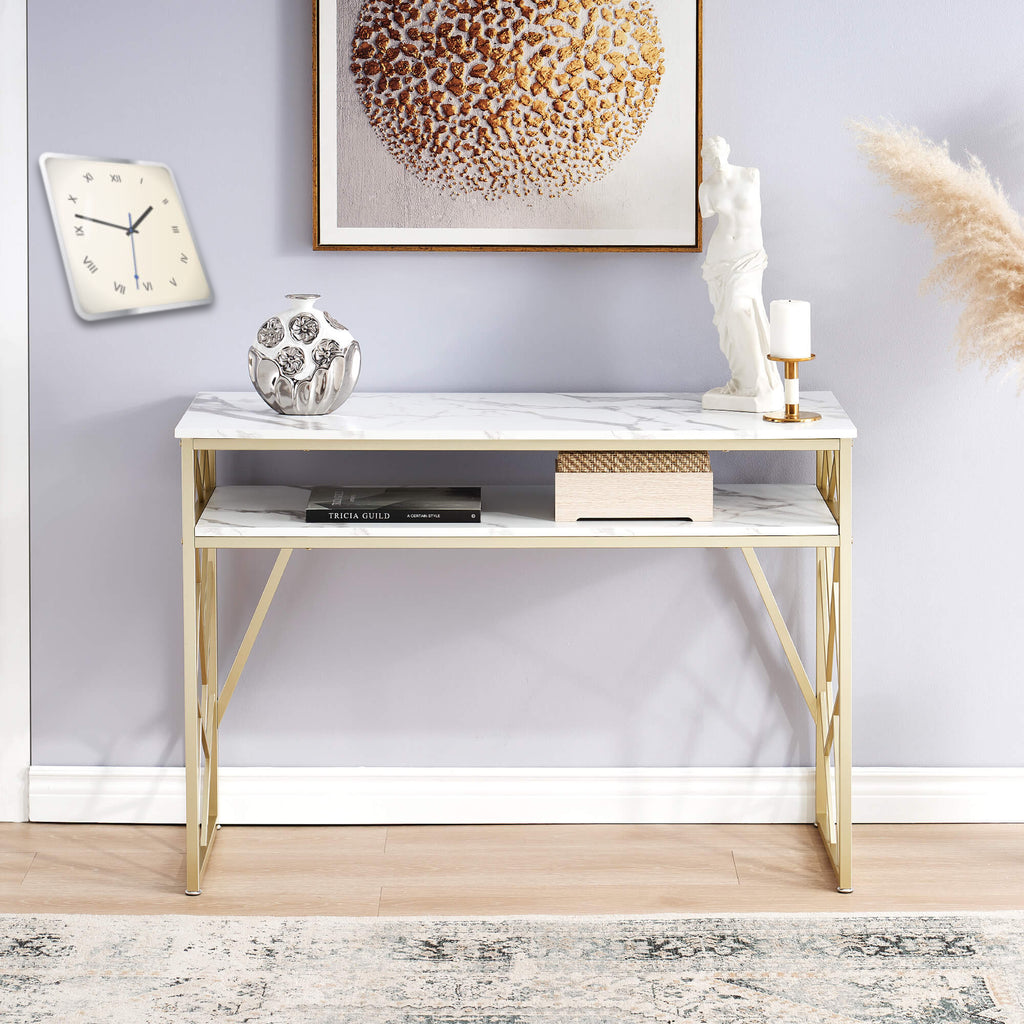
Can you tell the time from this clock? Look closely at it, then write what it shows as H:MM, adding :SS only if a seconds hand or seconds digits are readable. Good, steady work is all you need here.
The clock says 1:47:32
